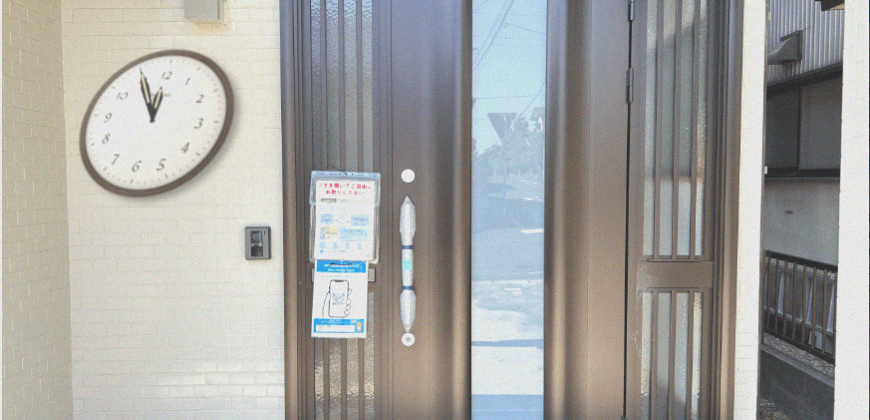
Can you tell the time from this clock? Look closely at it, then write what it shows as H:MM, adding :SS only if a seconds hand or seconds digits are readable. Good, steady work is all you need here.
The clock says 11:55
